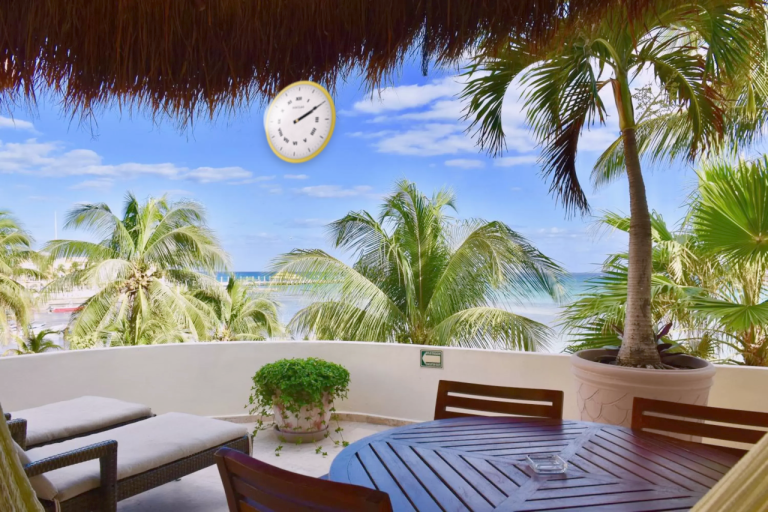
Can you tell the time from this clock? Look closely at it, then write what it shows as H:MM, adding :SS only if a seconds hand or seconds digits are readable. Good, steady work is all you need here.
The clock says 2:10
